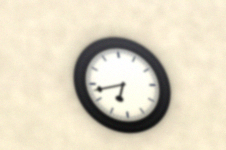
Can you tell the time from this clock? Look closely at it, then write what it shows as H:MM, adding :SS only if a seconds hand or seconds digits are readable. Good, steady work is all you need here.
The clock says 6:43
